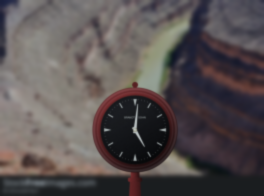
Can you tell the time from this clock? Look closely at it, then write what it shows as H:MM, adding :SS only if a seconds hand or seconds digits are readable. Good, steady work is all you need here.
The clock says 5:01
